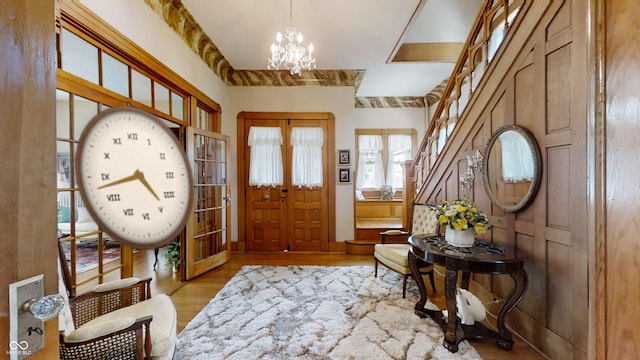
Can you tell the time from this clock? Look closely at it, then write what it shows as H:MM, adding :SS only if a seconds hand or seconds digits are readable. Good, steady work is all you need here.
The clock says 4:43
